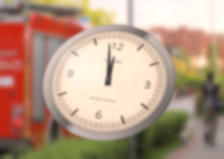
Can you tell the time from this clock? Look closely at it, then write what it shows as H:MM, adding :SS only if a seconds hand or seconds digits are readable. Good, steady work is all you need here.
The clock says 11:58
